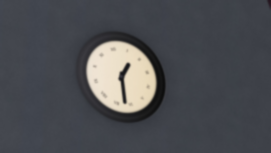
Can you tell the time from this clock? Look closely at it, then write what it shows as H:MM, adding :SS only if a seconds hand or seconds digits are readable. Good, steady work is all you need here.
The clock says 1:32
